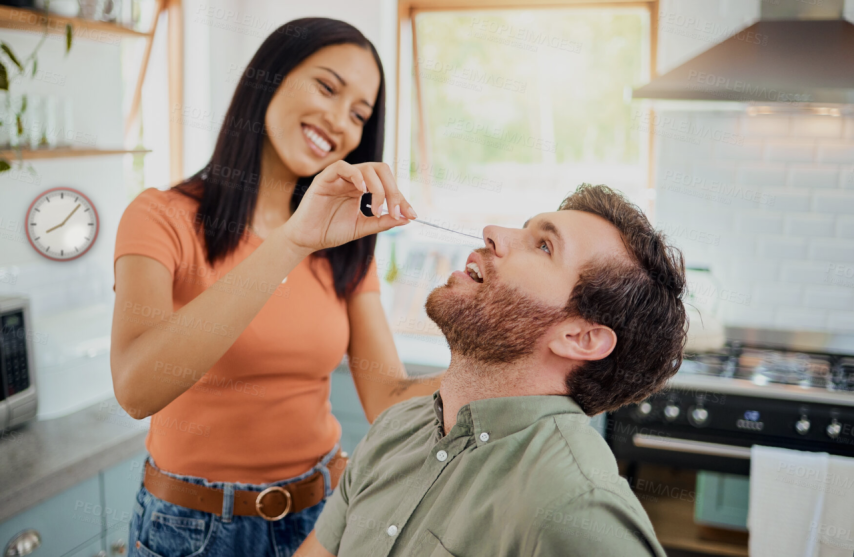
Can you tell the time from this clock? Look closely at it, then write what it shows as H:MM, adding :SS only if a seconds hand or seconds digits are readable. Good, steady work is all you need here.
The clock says 8:07
